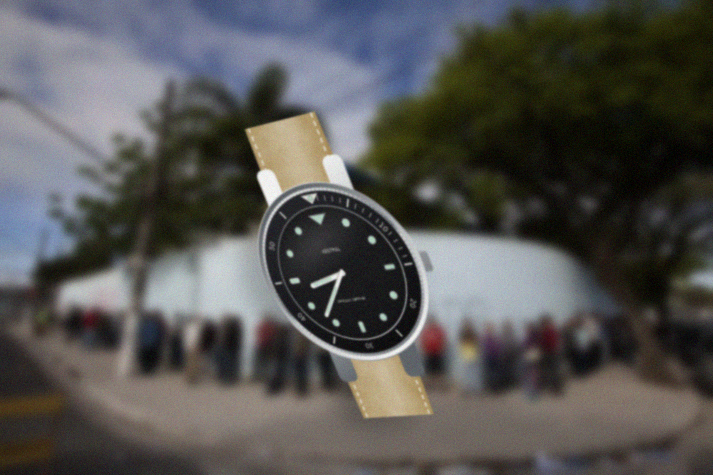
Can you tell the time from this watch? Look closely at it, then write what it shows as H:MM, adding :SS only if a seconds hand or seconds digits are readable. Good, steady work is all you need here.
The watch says 8:37
